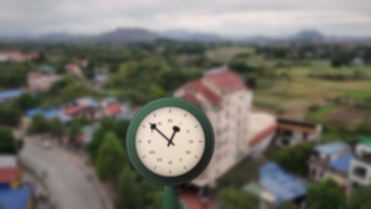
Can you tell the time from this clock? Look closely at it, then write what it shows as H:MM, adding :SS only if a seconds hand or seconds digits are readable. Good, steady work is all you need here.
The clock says 12:52
